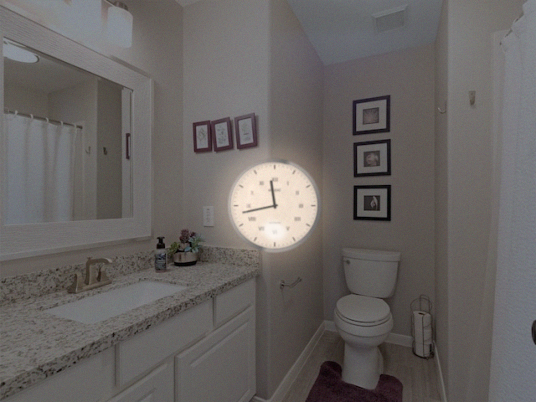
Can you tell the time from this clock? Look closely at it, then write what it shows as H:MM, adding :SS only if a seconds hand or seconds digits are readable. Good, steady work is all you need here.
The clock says 11:43
